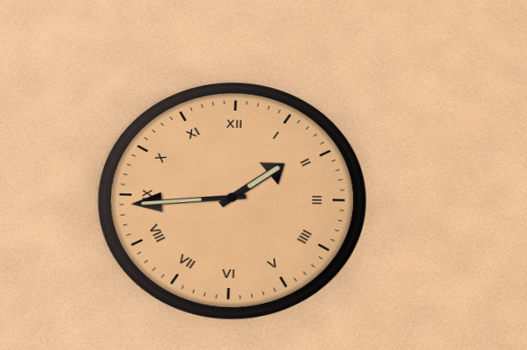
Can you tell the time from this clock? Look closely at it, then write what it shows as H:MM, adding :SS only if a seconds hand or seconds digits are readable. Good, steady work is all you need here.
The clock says 1:44
